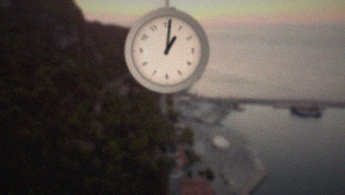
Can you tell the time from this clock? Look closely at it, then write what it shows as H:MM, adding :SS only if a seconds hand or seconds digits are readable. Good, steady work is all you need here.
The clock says 1:01
